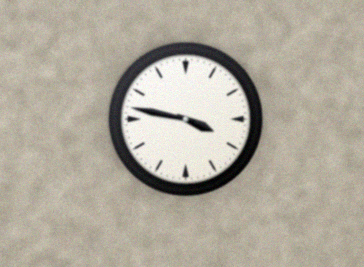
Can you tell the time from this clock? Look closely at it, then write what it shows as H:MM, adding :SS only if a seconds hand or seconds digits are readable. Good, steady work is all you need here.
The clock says 3:47
